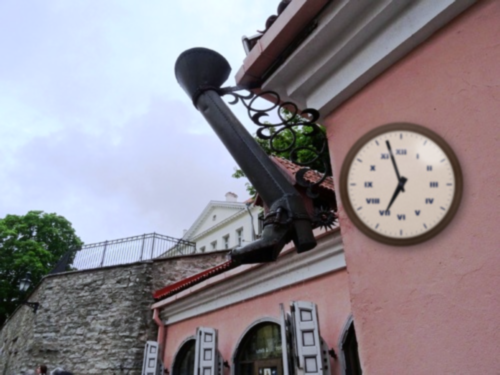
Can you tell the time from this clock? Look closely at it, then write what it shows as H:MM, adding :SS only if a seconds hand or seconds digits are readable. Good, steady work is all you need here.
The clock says 6:57
